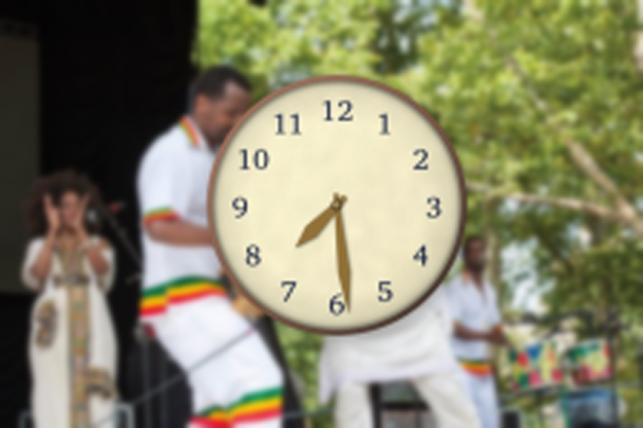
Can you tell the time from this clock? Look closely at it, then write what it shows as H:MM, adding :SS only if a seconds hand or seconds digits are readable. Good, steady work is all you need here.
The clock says 7:29
